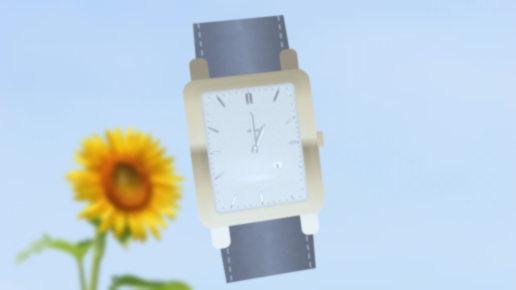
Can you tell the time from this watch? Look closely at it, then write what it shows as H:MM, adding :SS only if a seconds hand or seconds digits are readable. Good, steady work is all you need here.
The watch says 1:00
